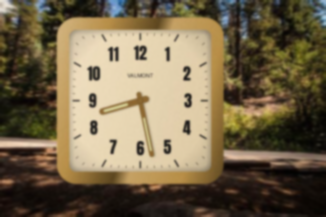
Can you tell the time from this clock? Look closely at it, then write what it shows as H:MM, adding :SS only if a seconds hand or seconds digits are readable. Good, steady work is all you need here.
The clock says 8:28
